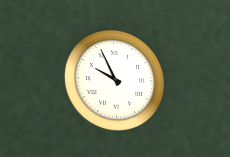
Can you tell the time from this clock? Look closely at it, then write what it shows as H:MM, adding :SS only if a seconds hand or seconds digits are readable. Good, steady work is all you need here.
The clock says 9:56
